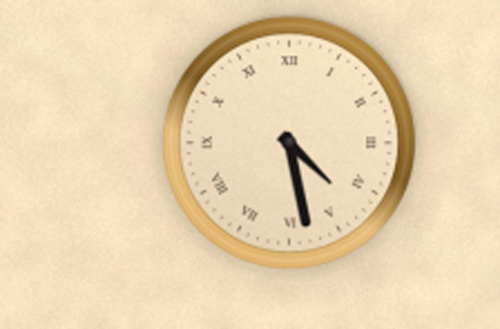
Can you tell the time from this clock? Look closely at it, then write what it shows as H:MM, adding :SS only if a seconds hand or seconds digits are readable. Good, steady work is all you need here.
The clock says 4:28
